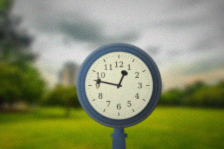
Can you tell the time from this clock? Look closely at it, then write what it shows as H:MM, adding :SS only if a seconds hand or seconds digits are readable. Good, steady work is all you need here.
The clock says 12:47
